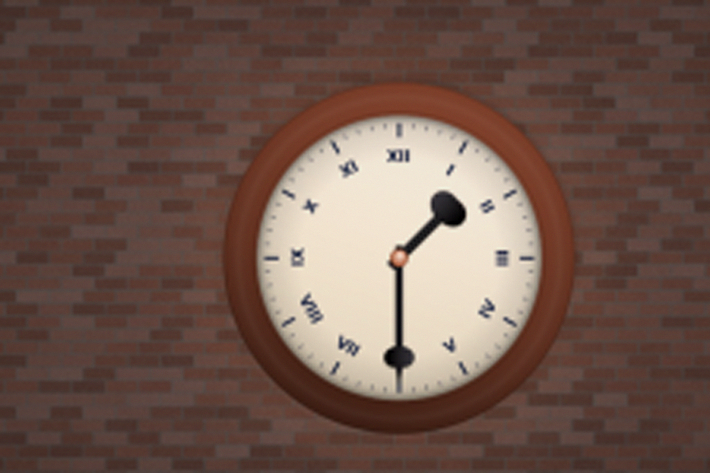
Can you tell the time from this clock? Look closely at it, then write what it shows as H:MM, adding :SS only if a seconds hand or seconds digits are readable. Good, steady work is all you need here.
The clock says 1:30
